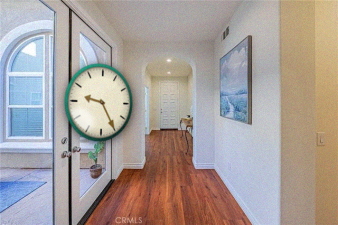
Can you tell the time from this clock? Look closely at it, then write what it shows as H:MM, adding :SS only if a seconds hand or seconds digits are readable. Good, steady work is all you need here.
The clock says 9:25
